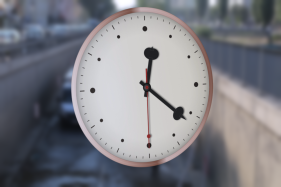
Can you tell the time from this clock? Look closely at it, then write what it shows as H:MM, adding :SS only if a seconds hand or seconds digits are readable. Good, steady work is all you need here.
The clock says 12:21:30
